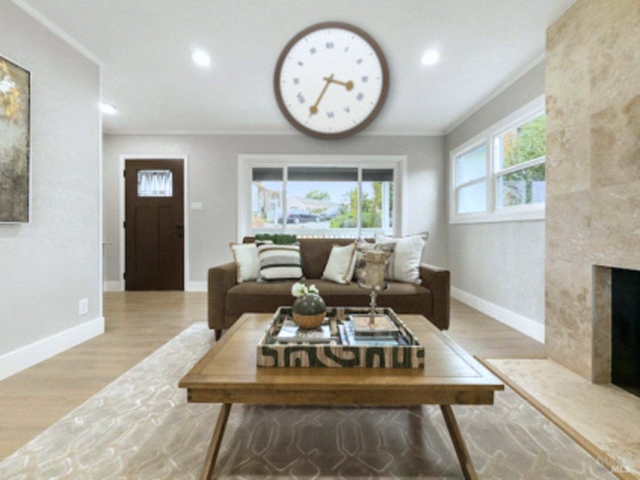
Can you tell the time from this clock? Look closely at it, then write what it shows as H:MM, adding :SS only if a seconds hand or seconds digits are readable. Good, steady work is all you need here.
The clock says 3:35
